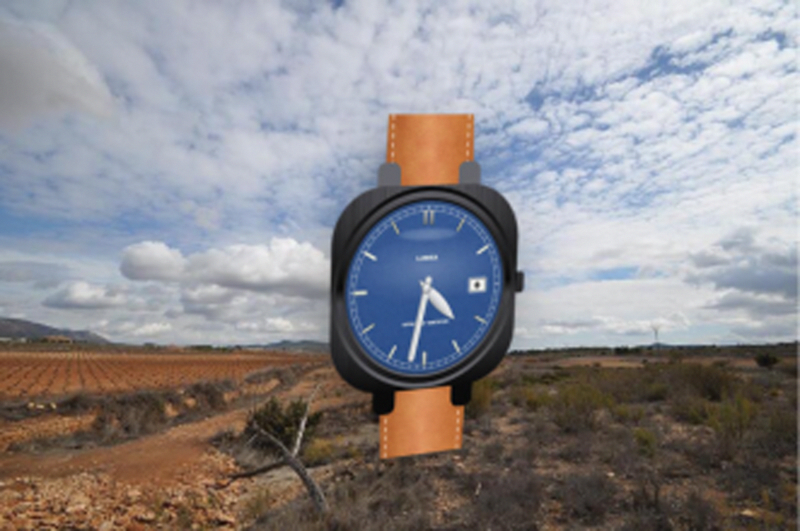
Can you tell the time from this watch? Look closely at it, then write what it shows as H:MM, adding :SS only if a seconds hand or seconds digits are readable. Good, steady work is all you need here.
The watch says 4:32
